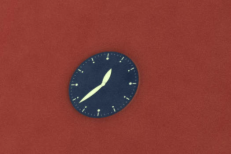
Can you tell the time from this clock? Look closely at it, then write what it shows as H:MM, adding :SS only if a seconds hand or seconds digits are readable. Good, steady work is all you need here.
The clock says 12:38
